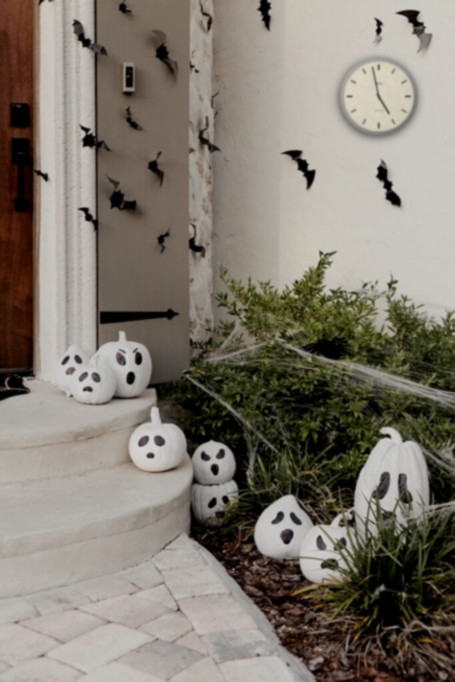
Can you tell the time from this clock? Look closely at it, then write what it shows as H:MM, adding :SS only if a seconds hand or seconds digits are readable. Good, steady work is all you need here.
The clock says 4:58
